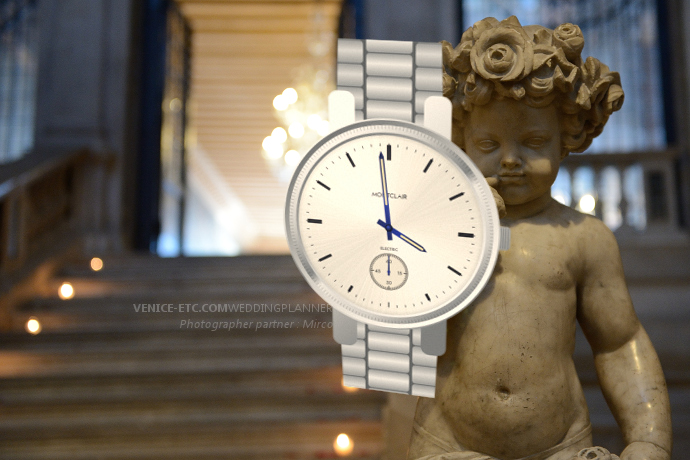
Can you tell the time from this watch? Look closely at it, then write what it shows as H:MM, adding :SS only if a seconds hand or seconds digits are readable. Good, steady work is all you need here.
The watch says 3:59
